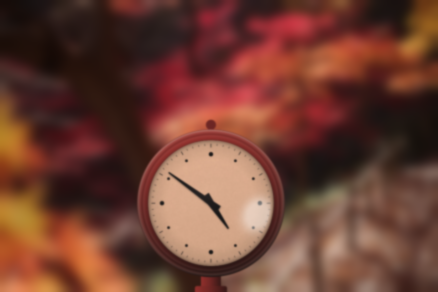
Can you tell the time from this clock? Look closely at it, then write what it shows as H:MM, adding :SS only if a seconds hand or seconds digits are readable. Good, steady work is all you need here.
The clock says 4:51
